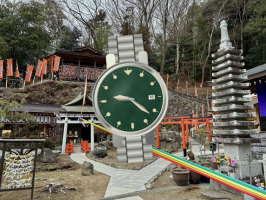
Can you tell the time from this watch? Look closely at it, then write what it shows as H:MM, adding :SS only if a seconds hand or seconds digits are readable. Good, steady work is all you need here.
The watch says 9:22
